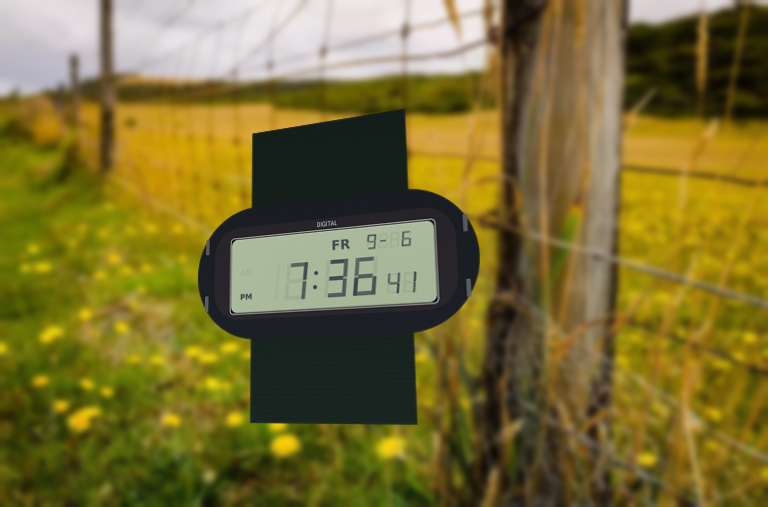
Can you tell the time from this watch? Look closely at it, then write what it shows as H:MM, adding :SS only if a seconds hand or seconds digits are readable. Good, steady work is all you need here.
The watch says 7:36:41
